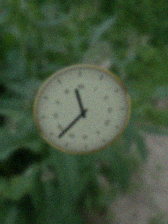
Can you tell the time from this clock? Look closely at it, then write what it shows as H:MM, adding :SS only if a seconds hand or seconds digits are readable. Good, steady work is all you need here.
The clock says 11:38
